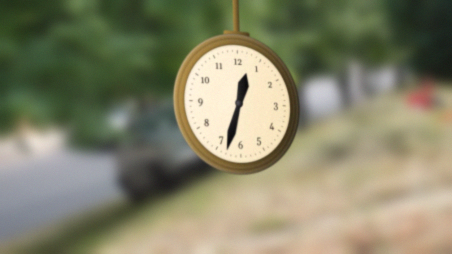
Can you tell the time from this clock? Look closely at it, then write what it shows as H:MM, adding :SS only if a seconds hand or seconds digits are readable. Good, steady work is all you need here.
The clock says 12:33
